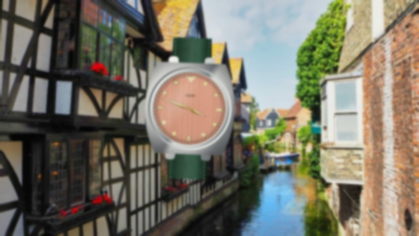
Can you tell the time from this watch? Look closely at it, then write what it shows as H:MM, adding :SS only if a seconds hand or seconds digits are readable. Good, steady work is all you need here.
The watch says 3:48
